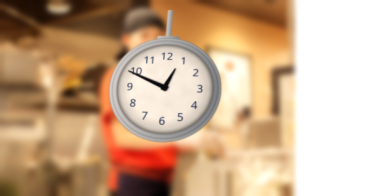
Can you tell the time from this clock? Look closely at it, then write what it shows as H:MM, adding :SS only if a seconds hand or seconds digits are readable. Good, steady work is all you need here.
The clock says 12:49
